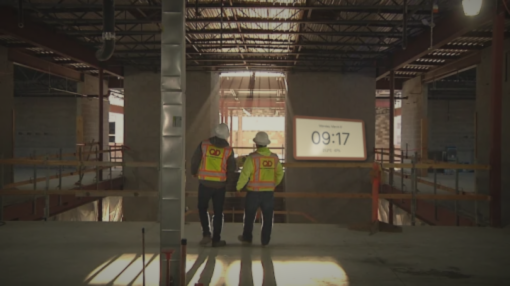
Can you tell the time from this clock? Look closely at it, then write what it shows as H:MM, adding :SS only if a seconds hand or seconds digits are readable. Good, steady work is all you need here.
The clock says 9:17
